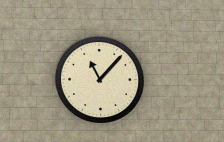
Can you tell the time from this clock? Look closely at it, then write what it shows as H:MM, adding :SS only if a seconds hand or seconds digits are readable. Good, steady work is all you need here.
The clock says 11:07
